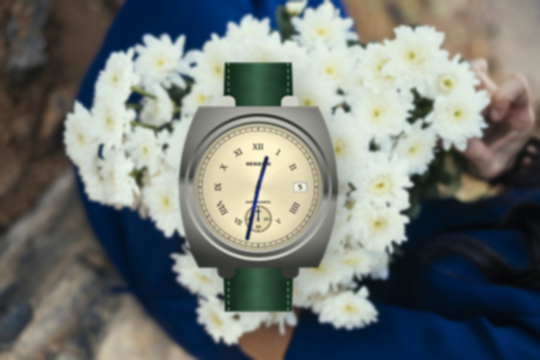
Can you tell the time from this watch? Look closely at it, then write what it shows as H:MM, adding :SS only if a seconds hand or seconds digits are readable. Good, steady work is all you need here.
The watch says 12:32
